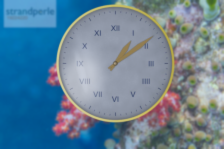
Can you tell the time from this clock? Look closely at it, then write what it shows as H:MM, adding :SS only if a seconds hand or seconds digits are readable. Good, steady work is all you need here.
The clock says 1:09
